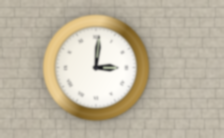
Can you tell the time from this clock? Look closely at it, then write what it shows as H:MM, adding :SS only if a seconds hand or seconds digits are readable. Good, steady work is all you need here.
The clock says 3:01
